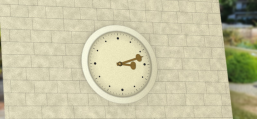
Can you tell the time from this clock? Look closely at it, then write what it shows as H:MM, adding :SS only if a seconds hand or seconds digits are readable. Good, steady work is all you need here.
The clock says 3:12
